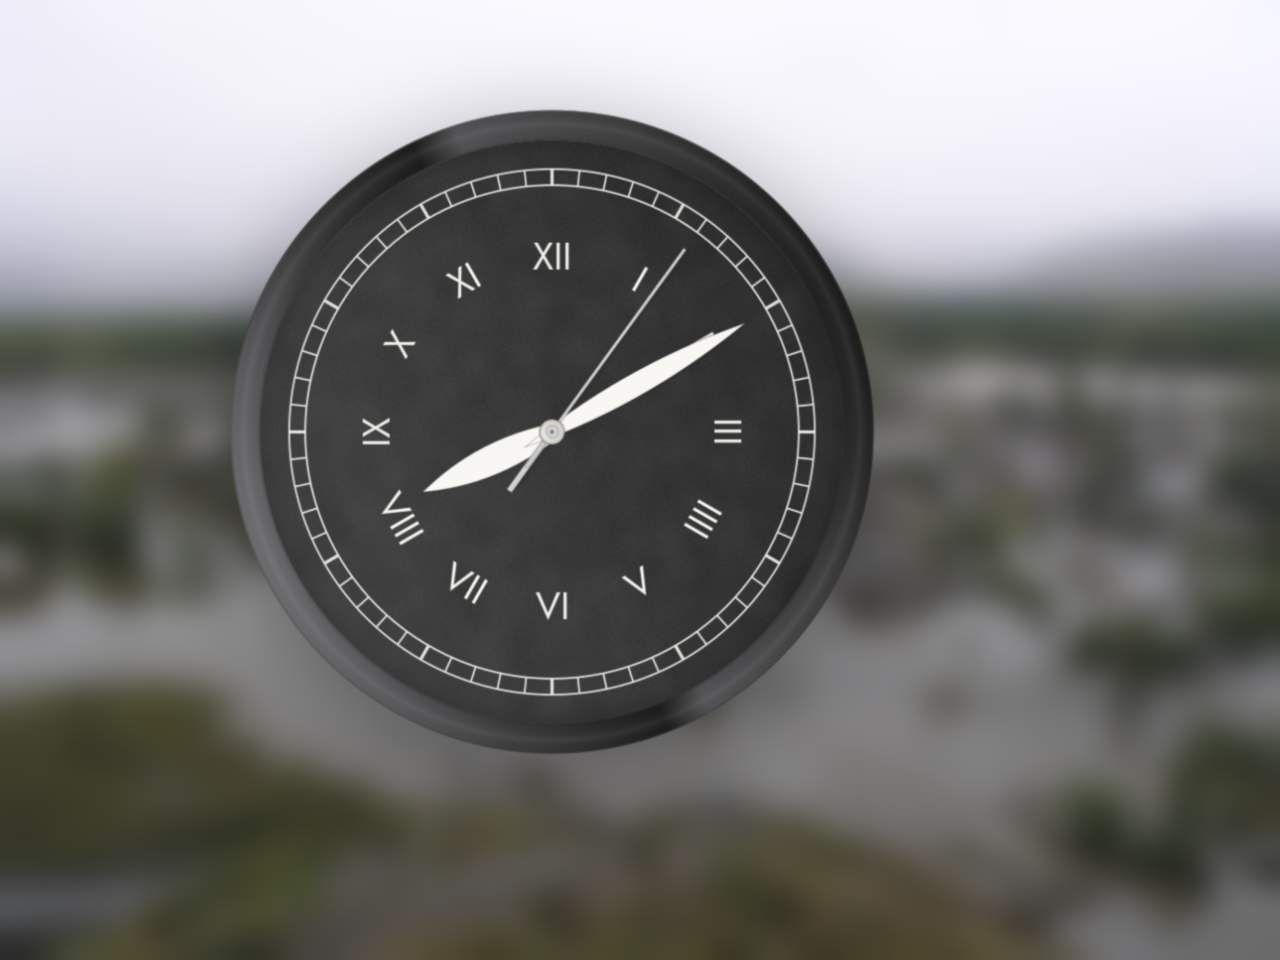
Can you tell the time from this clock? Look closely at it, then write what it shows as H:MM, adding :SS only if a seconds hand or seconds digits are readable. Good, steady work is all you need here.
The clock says 8:10:06
